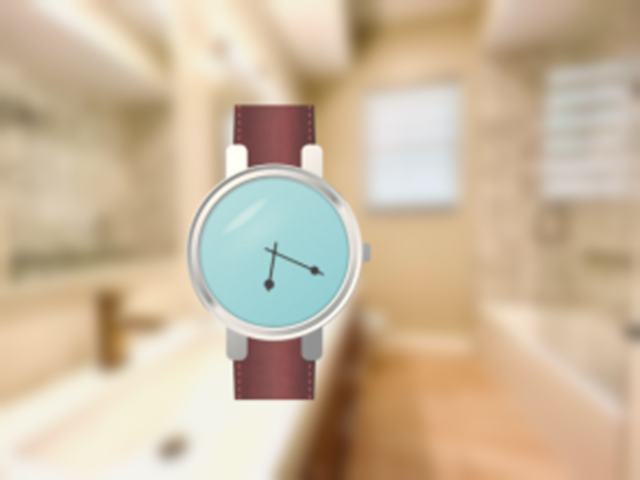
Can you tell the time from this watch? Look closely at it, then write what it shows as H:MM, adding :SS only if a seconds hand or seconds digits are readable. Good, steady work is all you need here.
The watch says 6:19
